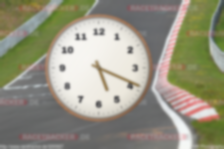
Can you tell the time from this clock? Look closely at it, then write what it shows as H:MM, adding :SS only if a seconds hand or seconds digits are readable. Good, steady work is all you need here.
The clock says 5:19
